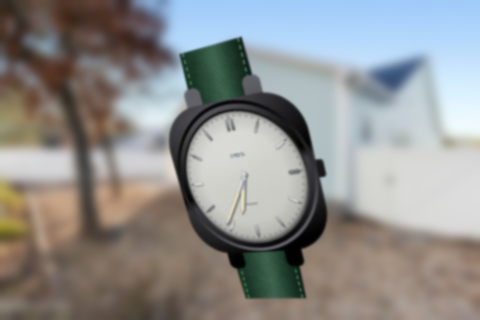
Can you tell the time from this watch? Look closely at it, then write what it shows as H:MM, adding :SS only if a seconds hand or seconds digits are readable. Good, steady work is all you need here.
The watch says 6:36
